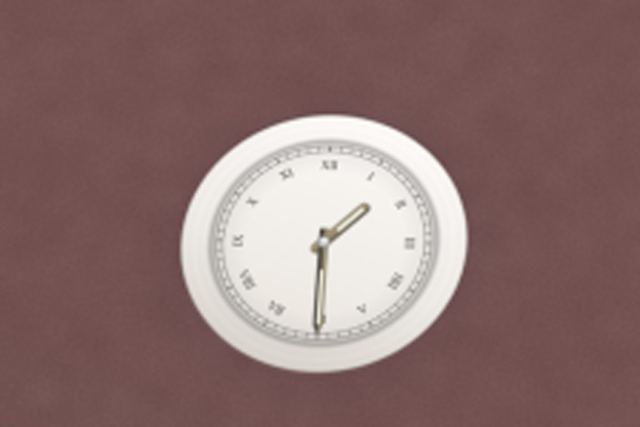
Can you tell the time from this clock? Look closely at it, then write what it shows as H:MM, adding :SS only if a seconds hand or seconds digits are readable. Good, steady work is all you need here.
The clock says 1:30
